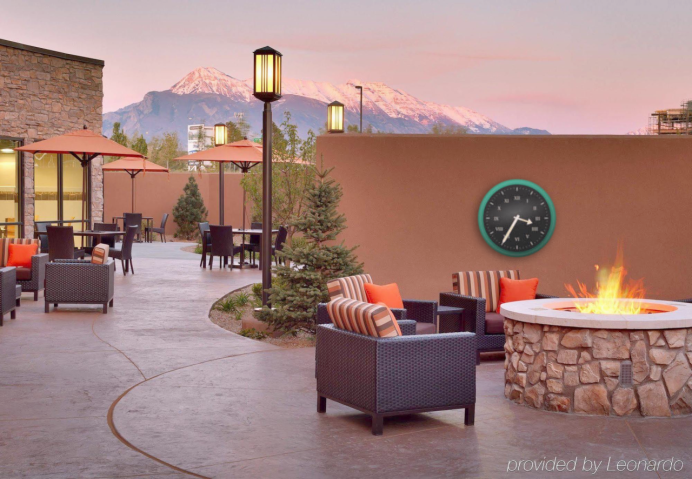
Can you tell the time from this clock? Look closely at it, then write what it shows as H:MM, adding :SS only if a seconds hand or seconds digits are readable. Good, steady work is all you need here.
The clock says 3:35
